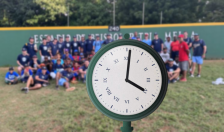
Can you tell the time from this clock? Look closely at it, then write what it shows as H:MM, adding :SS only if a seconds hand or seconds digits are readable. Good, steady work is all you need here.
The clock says 4:01
